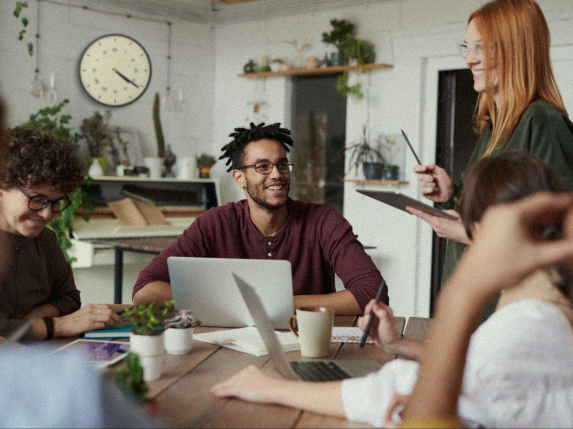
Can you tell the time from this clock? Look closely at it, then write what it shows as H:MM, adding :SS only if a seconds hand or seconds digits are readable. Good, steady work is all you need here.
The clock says 4:21
